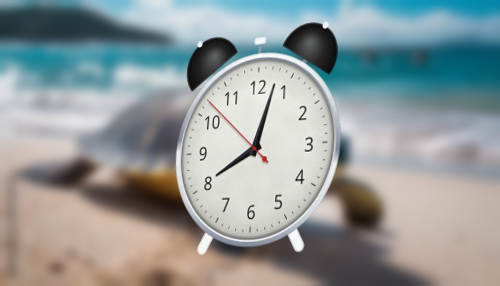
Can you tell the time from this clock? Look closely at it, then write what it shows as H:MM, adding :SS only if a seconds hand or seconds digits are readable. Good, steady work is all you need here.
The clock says 8:02:52
